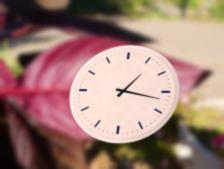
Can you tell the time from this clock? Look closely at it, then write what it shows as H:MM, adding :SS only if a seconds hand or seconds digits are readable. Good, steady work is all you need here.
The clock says 1:17
